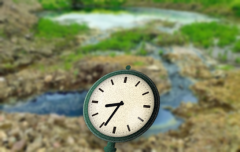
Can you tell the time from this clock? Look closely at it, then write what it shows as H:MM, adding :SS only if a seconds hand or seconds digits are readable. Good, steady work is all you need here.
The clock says 8:34
